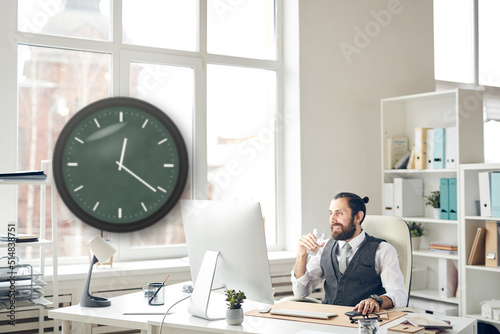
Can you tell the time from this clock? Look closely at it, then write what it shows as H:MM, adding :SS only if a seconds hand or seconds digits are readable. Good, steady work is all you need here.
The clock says 12:21
